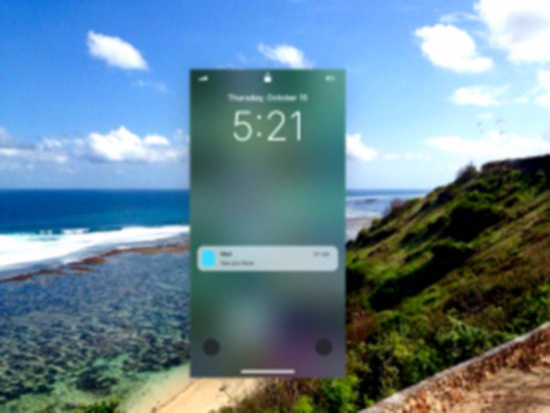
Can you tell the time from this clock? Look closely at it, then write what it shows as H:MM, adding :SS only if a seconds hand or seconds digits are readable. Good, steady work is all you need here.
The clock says 5:21
